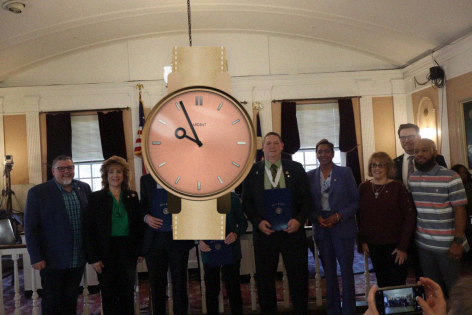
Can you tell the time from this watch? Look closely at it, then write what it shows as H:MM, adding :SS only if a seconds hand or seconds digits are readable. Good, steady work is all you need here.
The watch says 9:56
